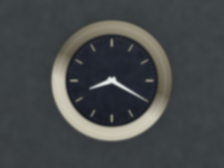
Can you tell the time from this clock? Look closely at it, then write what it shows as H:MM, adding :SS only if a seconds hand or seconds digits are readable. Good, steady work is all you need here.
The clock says 8:20
